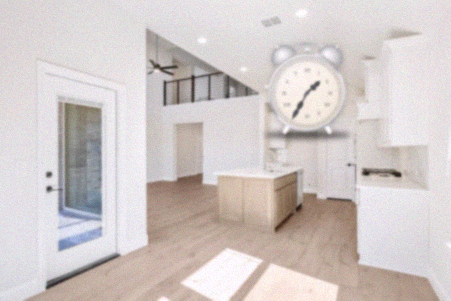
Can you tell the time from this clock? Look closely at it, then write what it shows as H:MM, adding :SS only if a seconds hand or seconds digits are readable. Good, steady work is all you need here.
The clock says 1:35
